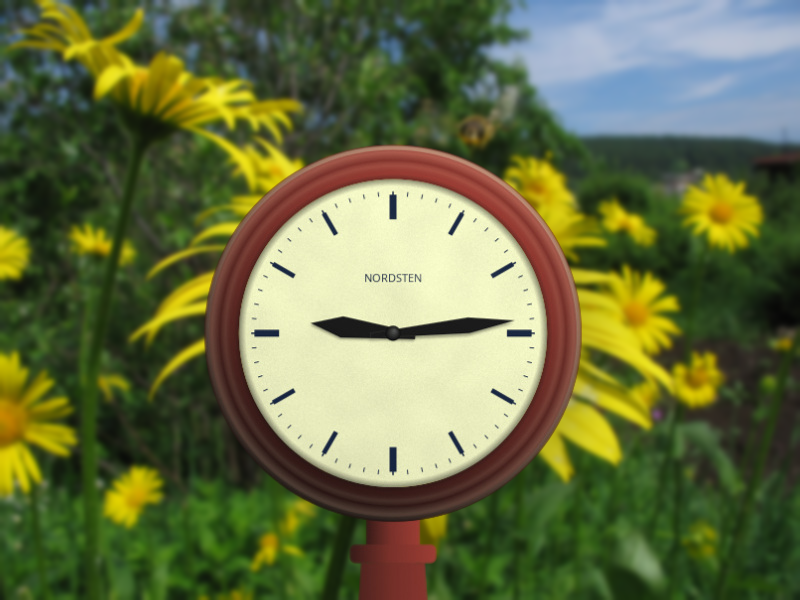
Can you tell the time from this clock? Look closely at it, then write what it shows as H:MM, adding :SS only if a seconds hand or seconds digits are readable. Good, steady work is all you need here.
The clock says 9:14
